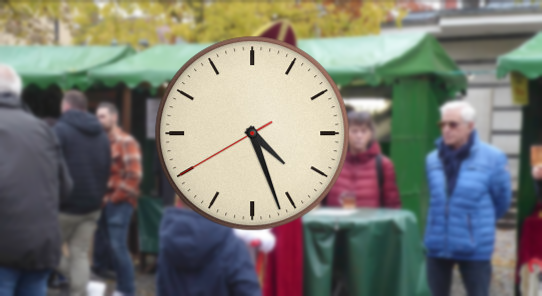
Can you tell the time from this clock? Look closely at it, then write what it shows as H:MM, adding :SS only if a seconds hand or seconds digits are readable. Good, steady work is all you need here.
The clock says 4:26:40
